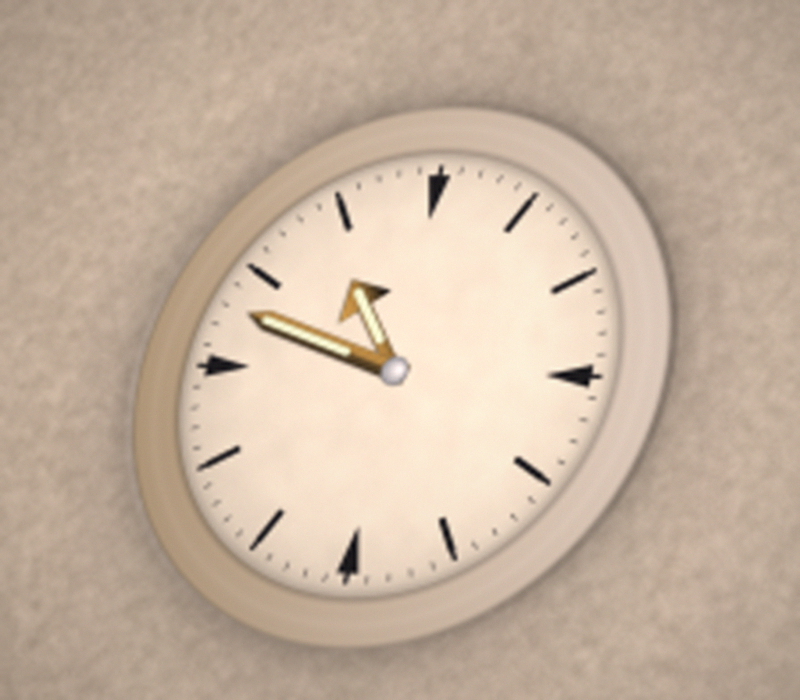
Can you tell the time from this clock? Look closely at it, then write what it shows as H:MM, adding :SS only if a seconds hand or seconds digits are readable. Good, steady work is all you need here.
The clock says 10:48
